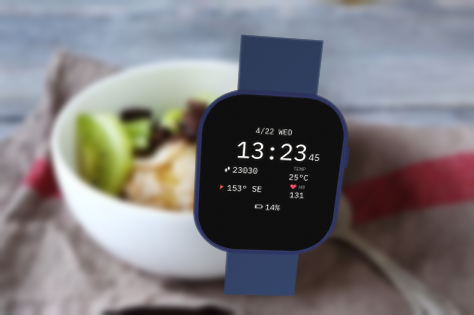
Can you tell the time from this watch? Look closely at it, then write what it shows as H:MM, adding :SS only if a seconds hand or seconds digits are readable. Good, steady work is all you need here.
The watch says 13:23:45
